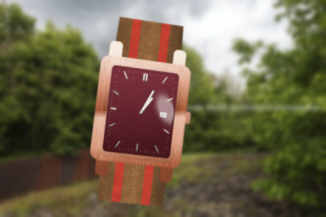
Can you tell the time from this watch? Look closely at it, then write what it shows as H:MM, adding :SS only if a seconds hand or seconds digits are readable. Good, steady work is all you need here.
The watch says 1:04
